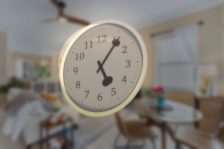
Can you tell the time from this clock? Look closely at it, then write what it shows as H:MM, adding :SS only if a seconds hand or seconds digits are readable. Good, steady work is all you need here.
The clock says 5:06
